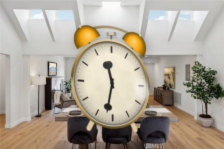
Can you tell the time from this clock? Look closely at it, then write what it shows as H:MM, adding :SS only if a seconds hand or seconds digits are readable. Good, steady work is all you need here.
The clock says 11:32
